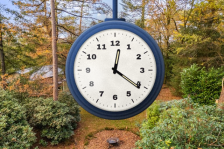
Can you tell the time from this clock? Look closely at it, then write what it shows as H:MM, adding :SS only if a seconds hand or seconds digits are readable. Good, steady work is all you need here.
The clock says 12:21
